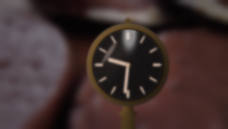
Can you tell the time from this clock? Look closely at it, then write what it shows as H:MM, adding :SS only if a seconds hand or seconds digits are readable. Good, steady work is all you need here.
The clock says 9:31
